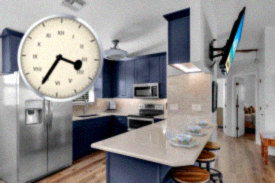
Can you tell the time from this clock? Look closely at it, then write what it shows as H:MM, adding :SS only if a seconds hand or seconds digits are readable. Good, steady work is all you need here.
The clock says 3:35
